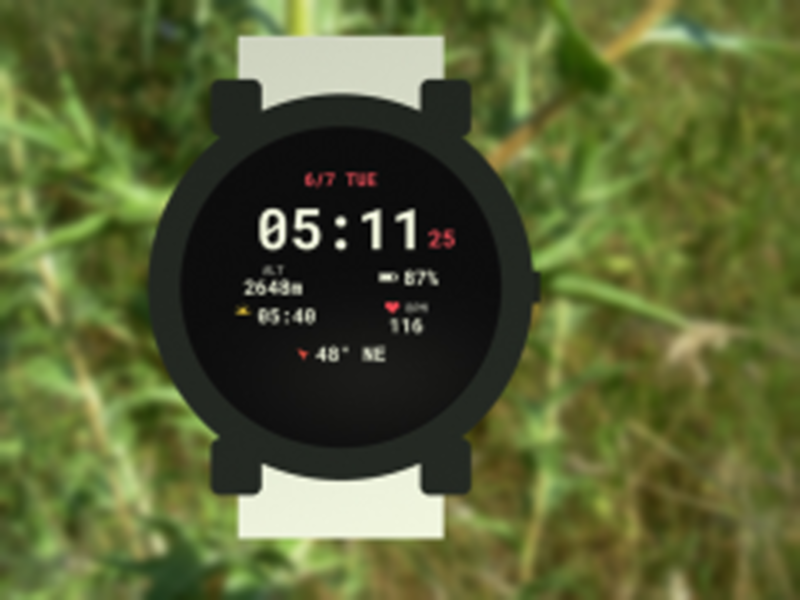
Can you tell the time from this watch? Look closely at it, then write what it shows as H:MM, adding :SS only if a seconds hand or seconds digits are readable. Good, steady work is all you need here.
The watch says 5:11
